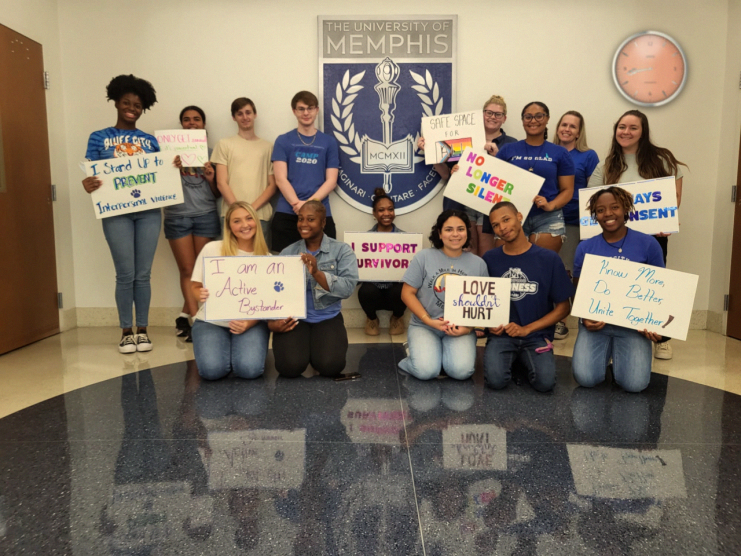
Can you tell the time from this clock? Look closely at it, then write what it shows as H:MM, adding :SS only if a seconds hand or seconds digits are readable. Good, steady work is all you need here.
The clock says 8:43
